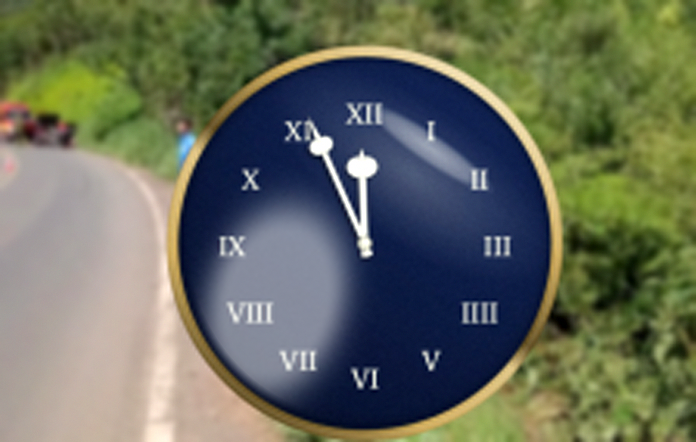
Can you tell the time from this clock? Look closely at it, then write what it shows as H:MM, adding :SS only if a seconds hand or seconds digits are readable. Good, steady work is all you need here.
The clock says 11:56
